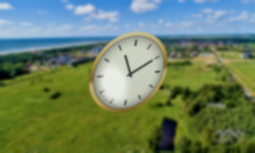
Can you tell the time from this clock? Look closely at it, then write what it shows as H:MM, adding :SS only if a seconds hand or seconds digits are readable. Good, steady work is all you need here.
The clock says 11:10
